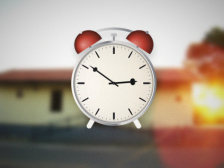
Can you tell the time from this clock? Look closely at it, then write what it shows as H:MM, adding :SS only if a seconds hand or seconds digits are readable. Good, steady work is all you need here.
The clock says 2:51
